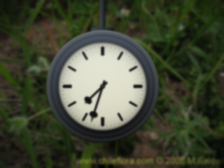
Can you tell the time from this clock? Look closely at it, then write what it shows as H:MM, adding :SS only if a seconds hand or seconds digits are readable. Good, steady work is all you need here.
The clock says 7:33
